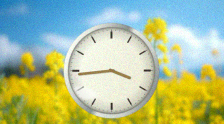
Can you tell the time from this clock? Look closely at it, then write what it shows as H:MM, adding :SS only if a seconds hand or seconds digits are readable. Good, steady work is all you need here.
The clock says 3:44
